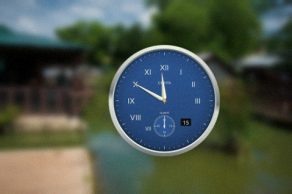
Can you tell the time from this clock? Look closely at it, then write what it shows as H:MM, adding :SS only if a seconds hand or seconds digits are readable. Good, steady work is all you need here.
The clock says 11:50
